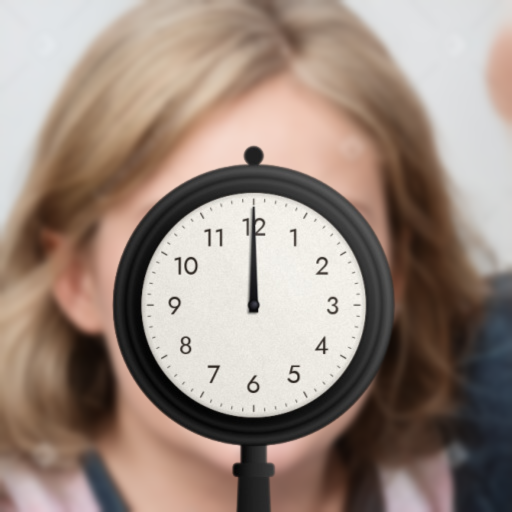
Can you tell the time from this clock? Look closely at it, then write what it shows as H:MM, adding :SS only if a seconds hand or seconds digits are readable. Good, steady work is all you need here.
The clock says 12:00
